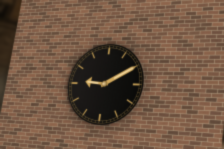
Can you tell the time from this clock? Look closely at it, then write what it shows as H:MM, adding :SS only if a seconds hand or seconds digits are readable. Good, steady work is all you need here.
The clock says 9:10
